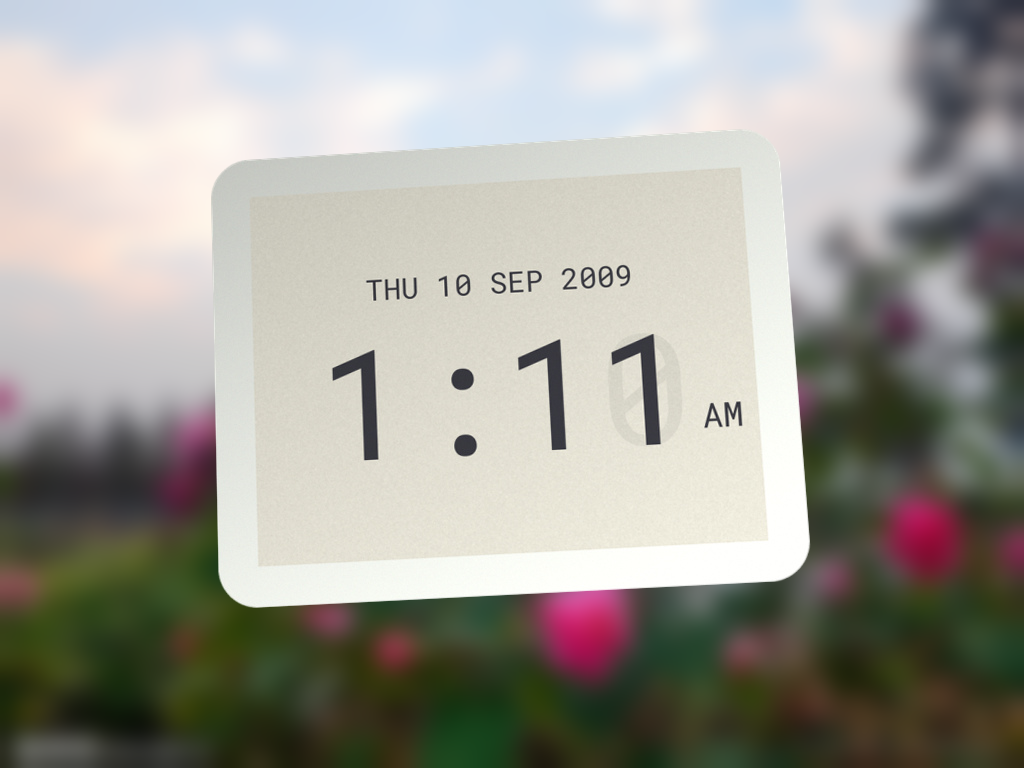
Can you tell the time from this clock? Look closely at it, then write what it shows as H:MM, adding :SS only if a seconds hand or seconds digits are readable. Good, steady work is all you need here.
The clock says 1:11
